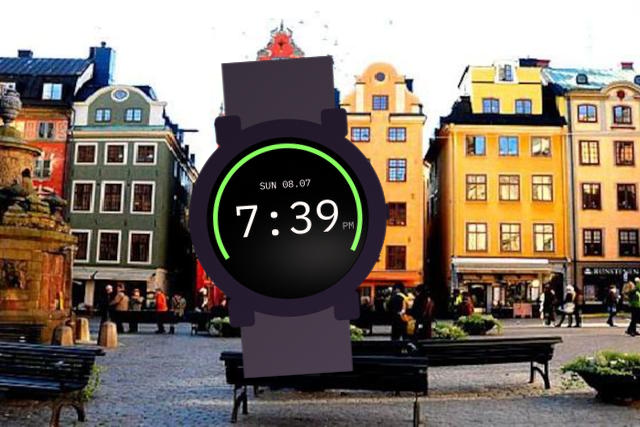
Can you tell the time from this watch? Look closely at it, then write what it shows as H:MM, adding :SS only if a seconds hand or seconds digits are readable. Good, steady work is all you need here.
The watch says 7:39
